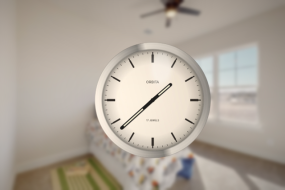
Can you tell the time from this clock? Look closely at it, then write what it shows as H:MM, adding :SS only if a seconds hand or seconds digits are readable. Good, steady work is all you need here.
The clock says 1:38
